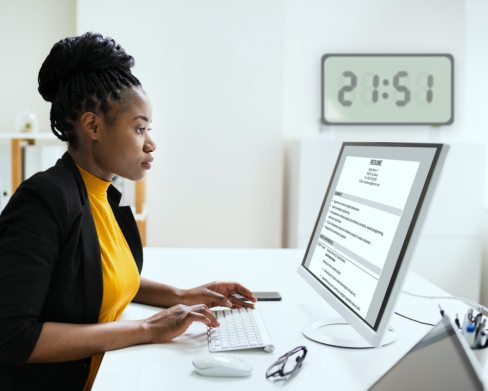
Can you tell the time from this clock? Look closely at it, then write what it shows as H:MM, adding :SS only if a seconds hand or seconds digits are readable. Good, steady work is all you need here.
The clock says 21:51
